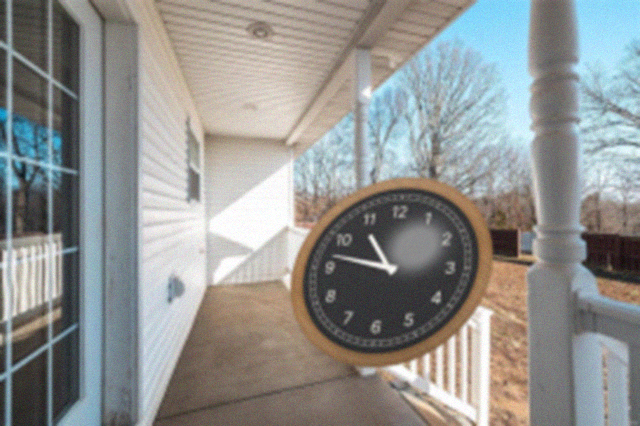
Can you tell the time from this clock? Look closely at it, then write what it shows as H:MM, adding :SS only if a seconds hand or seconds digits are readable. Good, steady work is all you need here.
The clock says 10:47
